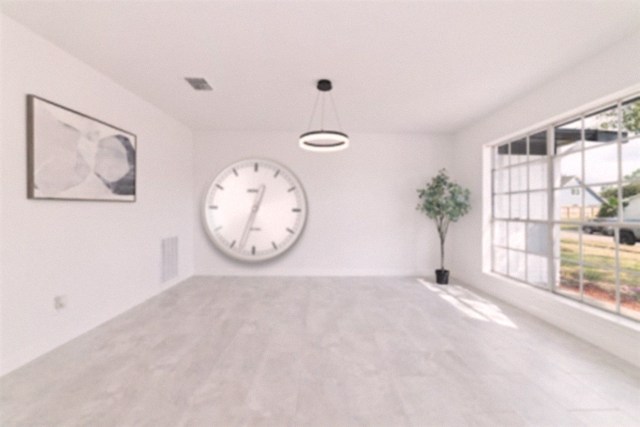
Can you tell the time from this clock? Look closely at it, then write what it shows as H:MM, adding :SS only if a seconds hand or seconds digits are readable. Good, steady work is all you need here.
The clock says 12:33
